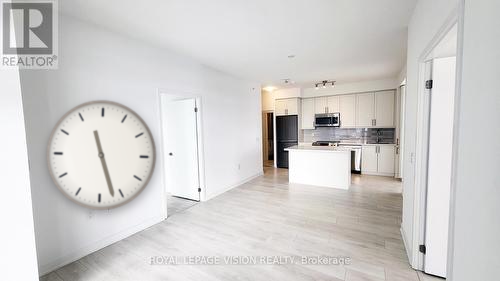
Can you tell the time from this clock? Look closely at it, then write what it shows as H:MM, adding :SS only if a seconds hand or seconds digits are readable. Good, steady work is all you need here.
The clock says 11:27
